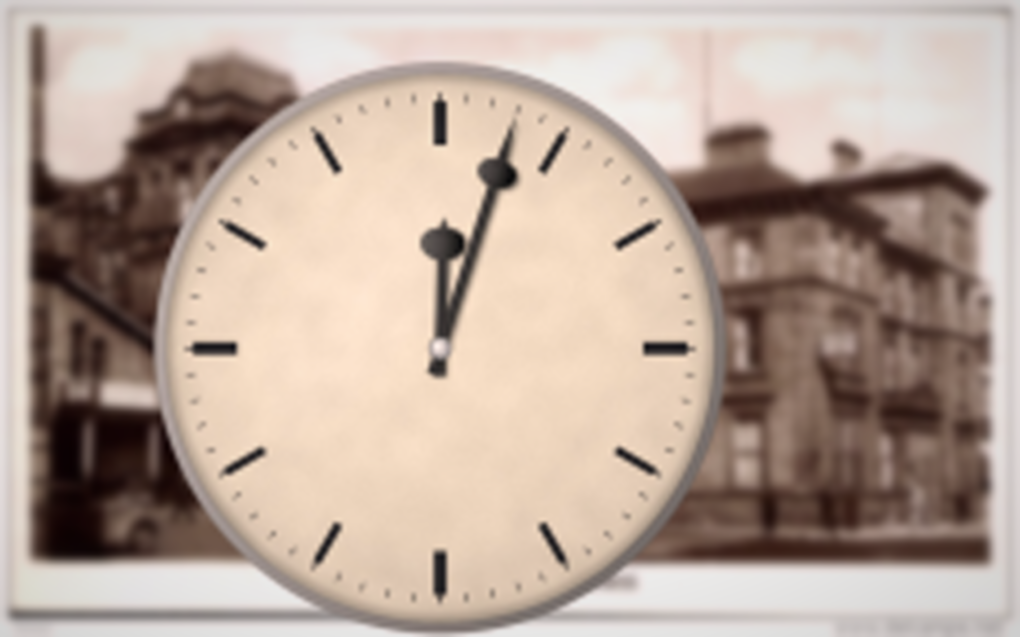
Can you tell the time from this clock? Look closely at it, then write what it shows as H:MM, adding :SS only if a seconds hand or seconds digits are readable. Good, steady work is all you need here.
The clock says 12:03
